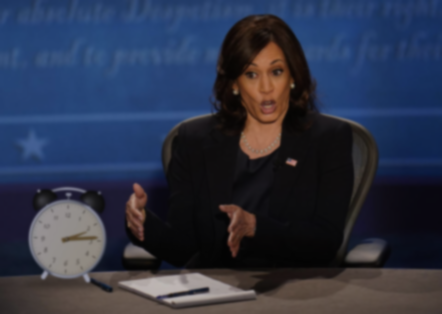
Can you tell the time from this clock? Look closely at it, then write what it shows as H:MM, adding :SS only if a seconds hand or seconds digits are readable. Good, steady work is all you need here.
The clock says 2:14
